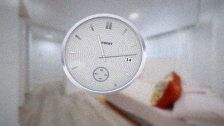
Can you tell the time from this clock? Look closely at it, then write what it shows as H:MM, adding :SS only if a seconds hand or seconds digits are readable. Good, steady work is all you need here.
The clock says 11:13
